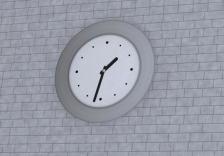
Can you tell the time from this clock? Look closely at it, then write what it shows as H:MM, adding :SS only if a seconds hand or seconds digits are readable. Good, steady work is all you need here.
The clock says 1:32
